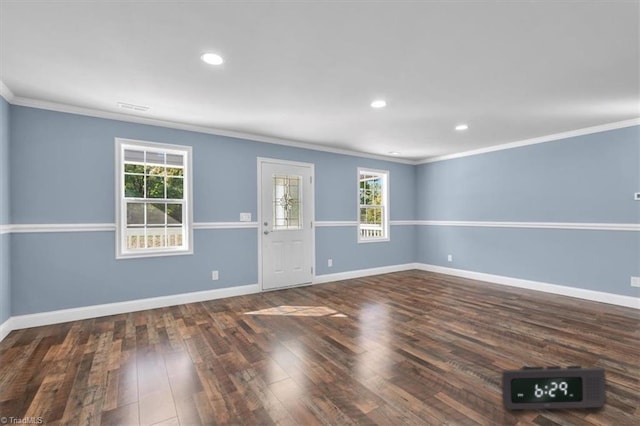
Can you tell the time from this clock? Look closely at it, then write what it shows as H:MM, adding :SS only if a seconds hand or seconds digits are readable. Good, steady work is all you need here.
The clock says 6:29
